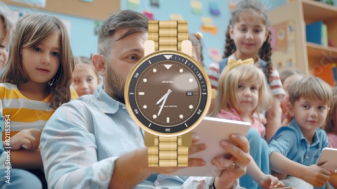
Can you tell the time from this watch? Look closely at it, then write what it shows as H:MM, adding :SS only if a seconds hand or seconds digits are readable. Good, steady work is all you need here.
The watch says 7:34
